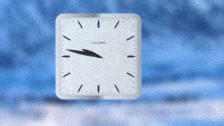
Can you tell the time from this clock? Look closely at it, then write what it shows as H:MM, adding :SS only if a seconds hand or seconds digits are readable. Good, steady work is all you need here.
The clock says 9:47
